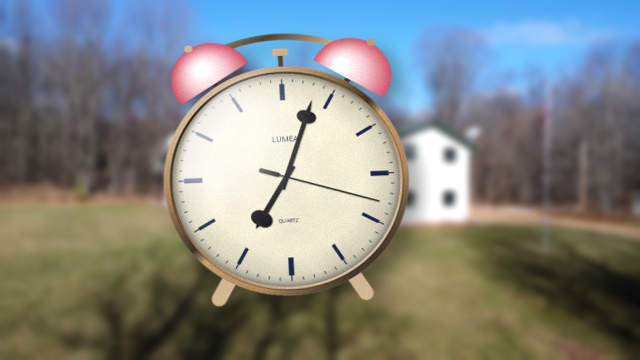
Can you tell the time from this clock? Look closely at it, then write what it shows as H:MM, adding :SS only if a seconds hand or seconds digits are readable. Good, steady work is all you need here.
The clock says 7:03:18
